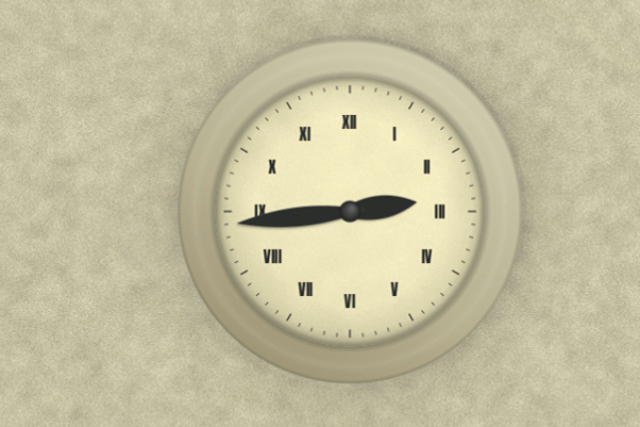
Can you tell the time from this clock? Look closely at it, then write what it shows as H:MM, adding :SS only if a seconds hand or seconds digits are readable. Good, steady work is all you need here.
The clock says 2:44
